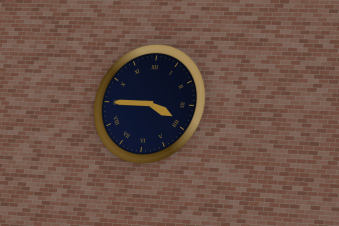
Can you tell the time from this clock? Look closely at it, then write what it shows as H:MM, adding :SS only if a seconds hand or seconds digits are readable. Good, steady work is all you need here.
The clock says 3:45
